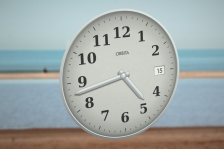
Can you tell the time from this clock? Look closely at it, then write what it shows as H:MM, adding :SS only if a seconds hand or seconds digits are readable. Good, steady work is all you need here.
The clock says 4:43
